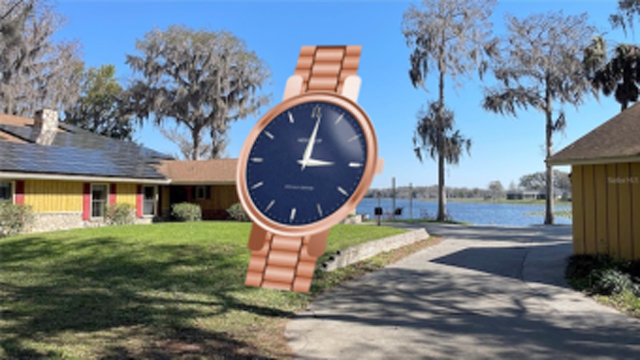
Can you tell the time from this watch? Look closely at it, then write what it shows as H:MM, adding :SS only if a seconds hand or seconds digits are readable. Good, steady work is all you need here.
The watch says 3:01
